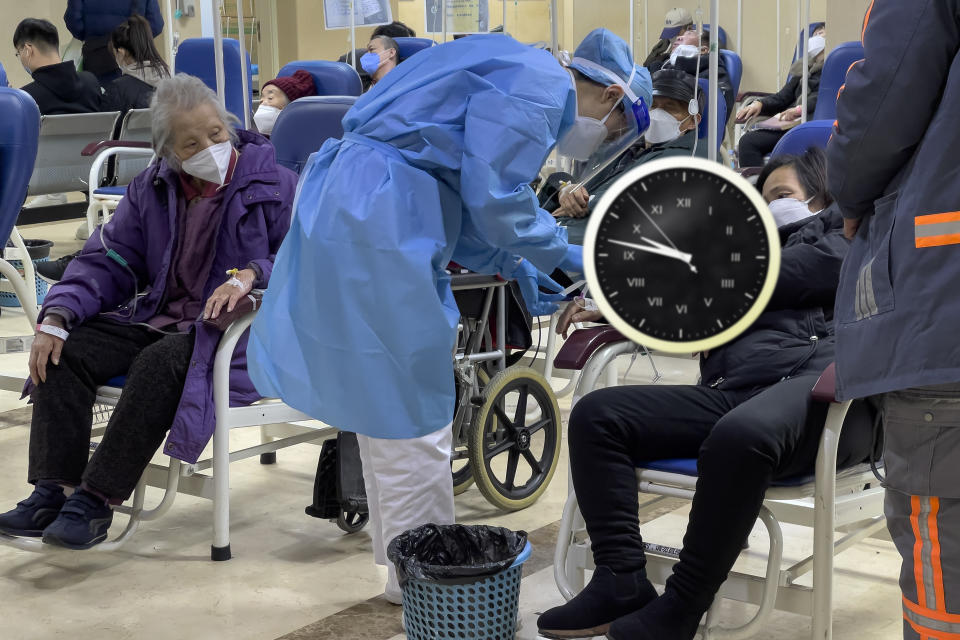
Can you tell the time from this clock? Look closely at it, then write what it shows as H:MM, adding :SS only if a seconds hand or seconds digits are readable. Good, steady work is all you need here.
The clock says 9:46:53
